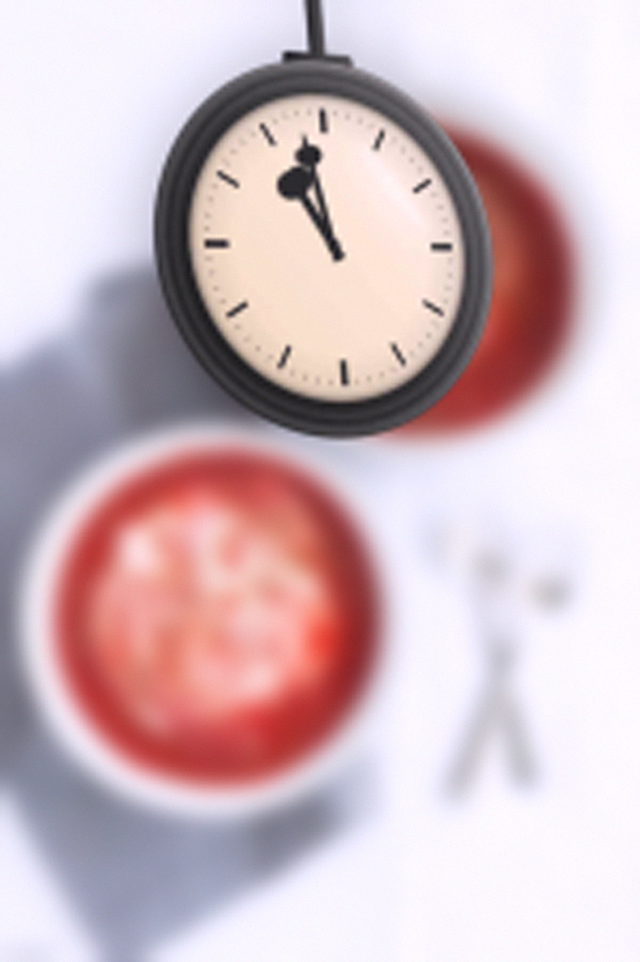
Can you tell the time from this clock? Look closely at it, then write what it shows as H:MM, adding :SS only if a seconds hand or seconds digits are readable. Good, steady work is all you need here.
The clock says 10:58
